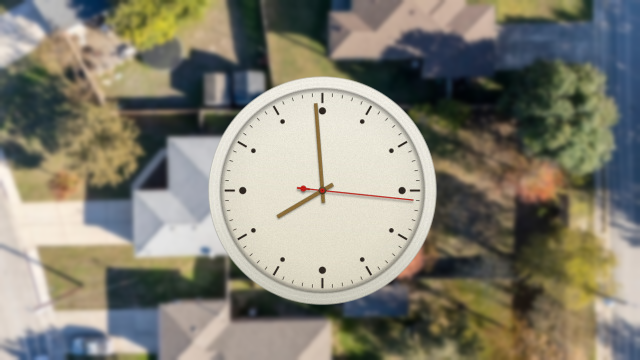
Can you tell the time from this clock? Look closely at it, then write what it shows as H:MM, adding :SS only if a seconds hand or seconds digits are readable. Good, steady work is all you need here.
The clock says 7:59:16
